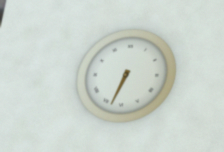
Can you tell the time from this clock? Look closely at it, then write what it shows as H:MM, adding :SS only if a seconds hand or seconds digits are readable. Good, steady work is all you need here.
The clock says 6:33
